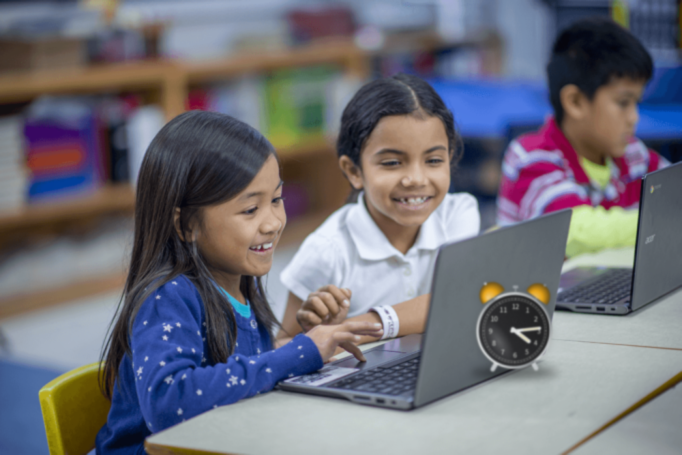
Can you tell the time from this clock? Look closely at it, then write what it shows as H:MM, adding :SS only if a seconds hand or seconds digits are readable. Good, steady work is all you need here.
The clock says 4:14
